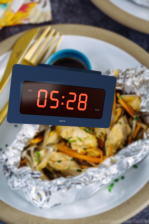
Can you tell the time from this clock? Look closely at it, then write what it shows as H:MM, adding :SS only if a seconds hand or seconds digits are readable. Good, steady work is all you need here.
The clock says 5:28
